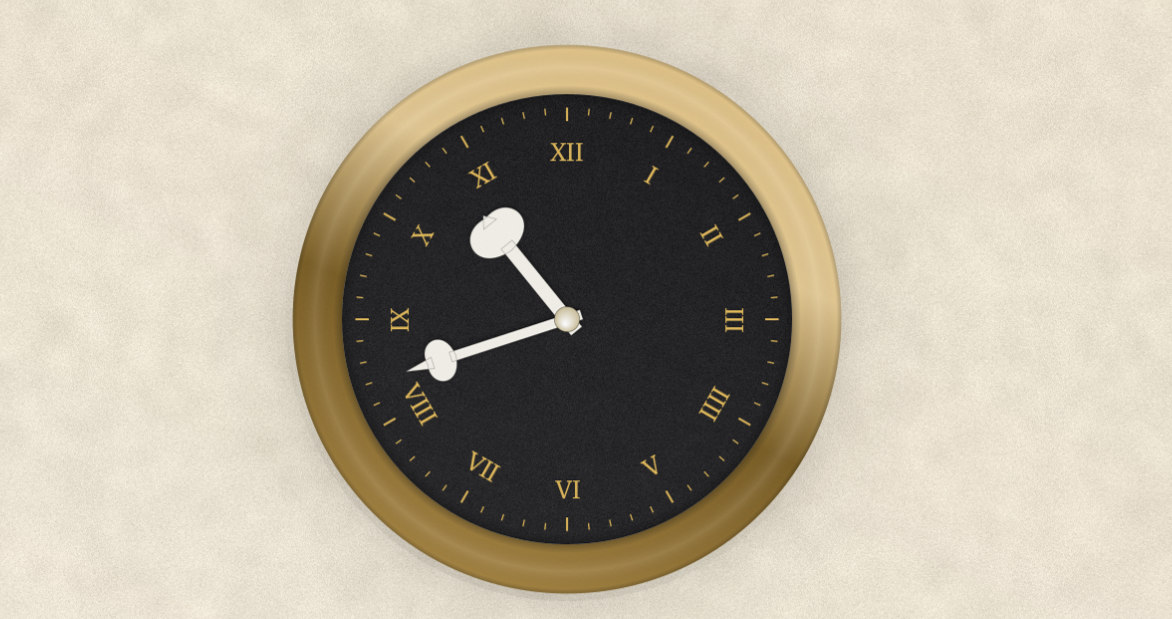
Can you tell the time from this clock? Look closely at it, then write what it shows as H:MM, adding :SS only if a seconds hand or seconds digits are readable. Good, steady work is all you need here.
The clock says 10:42
